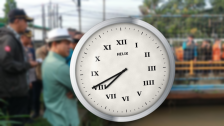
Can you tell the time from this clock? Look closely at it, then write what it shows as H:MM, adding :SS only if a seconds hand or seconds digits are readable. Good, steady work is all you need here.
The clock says 7:41
